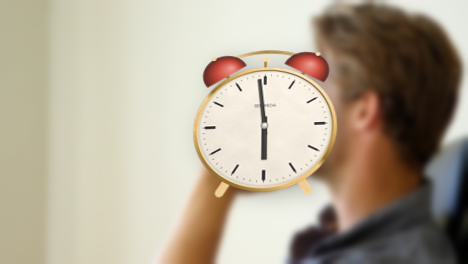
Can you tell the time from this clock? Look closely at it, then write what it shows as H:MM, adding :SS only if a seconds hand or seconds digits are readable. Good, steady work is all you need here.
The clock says 5:59
